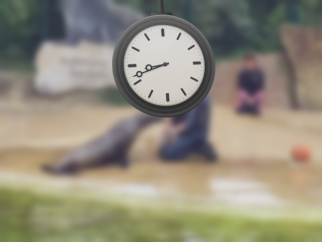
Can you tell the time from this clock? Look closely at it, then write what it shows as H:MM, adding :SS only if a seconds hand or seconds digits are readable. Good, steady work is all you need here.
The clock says 8:42
